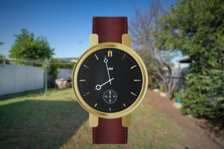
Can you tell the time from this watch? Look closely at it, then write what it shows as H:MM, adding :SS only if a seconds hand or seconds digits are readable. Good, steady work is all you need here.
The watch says 7:58
